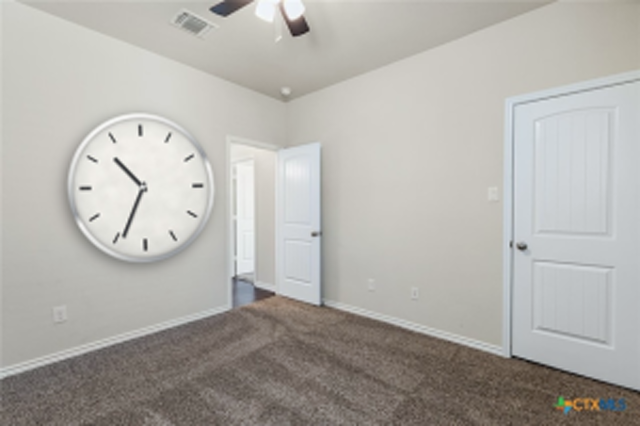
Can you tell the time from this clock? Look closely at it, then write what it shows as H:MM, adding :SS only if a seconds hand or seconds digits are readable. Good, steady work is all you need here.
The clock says 10:34
